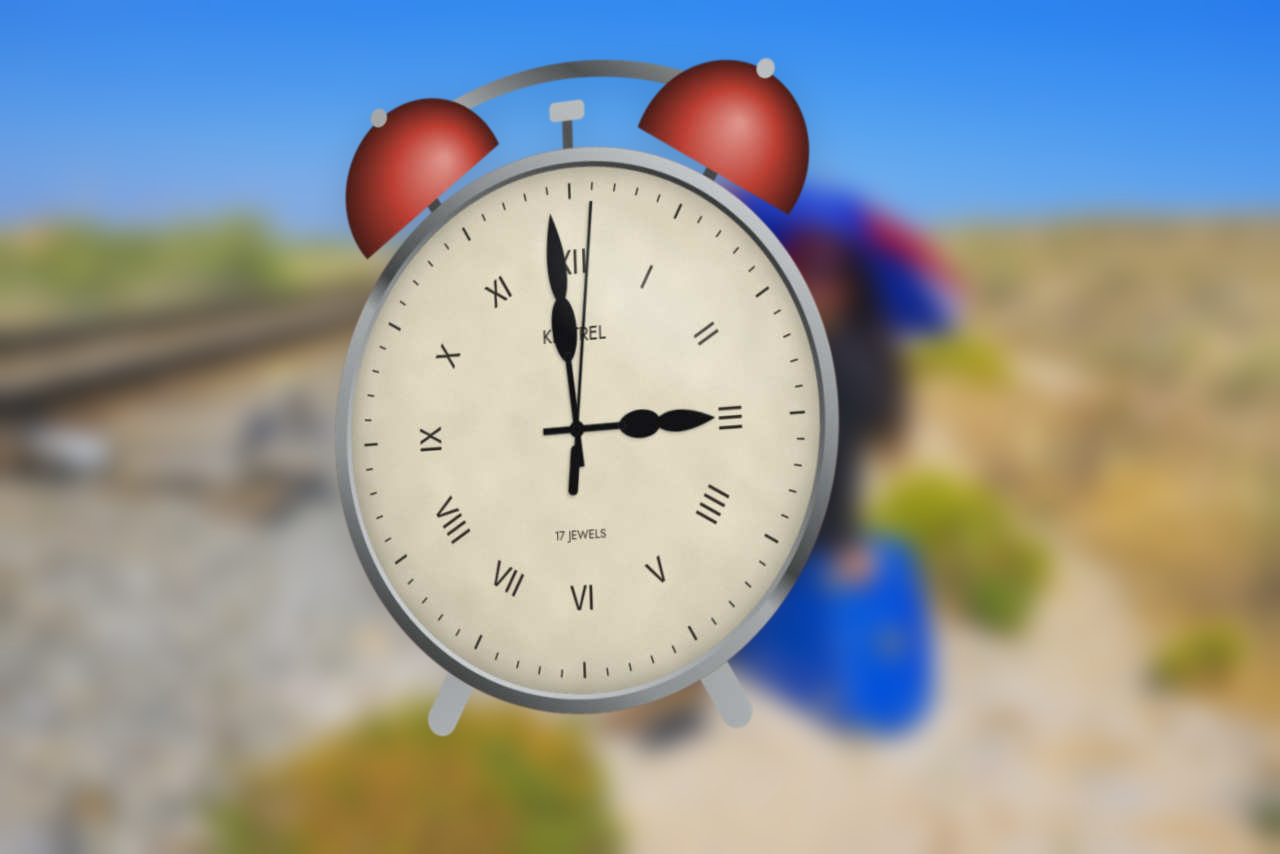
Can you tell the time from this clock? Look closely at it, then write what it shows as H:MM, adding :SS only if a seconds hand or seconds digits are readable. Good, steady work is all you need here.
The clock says 2:59:01
